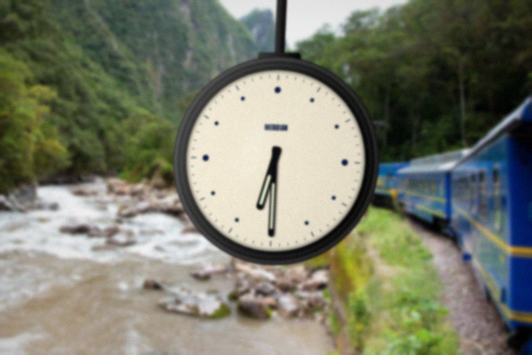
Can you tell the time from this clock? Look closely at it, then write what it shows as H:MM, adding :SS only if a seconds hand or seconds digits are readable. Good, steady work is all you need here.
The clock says 6:30
